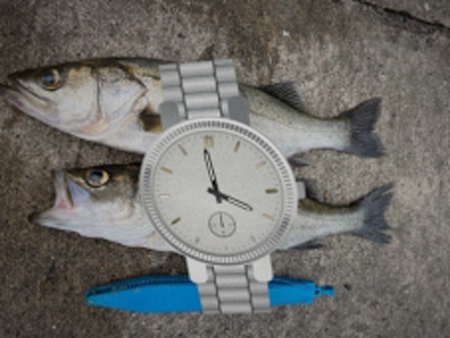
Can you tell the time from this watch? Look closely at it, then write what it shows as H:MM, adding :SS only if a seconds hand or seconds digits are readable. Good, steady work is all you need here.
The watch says 3:59
